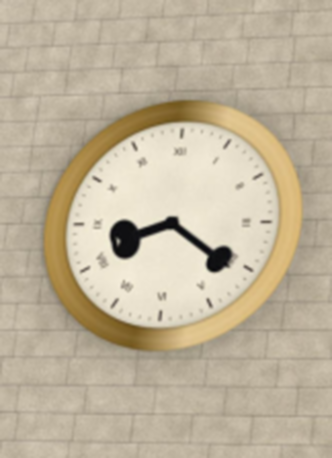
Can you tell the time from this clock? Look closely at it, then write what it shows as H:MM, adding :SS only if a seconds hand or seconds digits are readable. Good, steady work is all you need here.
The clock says 8:21
